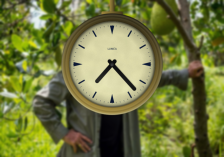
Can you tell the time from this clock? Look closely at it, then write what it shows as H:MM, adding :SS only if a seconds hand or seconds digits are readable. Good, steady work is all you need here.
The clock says 7:23
